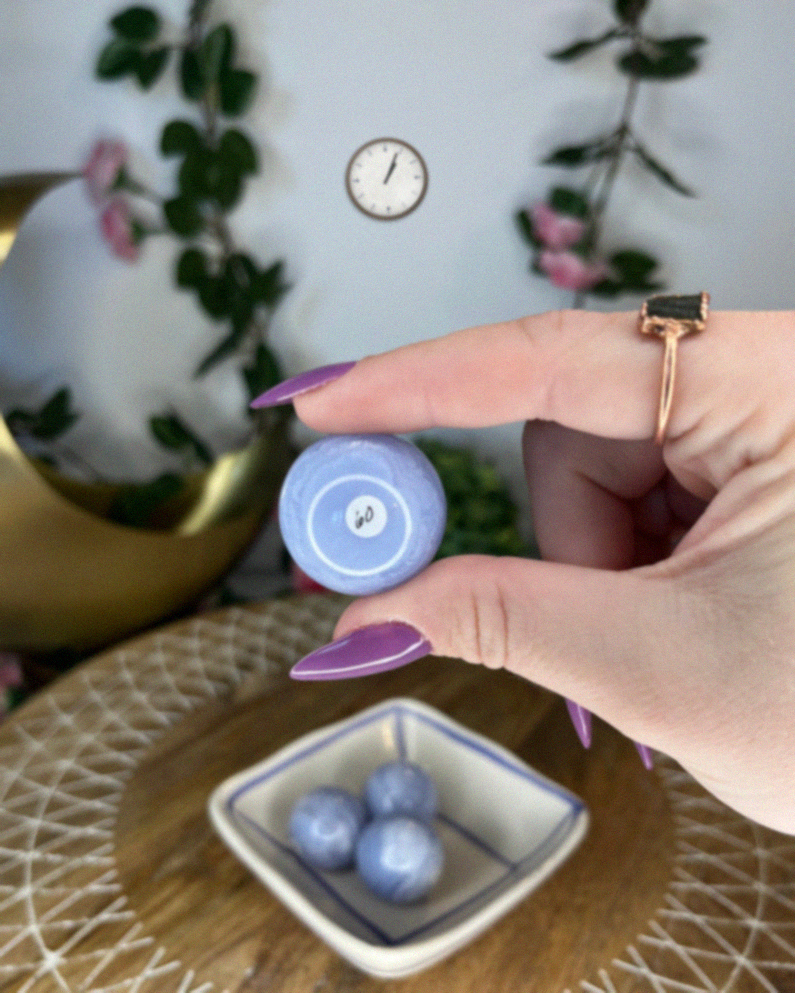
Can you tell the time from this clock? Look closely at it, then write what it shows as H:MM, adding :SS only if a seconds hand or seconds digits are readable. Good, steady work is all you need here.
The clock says 1:04
